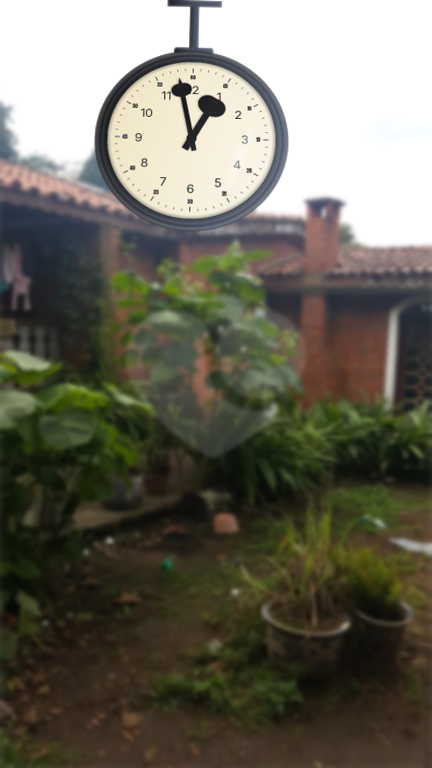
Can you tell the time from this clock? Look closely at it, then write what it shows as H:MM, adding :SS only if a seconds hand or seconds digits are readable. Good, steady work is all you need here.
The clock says 12:58
